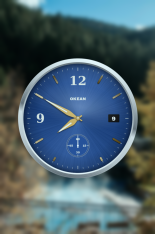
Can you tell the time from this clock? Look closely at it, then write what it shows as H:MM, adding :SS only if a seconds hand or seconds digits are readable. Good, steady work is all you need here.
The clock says 7:50
